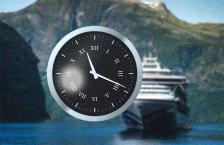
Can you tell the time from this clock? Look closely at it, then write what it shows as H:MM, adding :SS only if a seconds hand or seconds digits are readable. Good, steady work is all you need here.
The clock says 11:19
